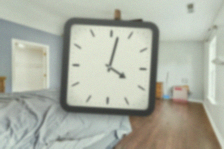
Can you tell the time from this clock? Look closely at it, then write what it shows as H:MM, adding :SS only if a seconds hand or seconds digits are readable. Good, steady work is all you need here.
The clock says 4:02
